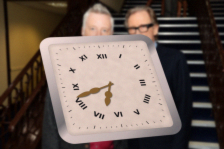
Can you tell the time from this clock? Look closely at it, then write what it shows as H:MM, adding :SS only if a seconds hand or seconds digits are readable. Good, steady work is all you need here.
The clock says 6:42
